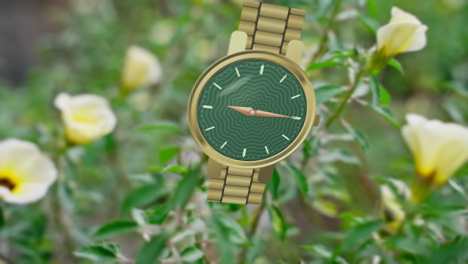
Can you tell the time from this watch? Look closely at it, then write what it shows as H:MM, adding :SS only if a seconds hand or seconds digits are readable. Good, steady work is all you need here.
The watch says 9:15
